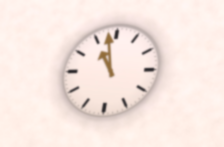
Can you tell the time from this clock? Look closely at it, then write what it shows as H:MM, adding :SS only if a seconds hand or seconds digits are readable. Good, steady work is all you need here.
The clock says 10:58
